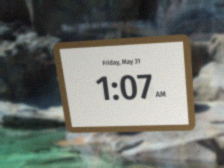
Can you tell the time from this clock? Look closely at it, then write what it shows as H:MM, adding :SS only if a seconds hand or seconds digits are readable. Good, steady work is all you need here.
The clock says 1:07
